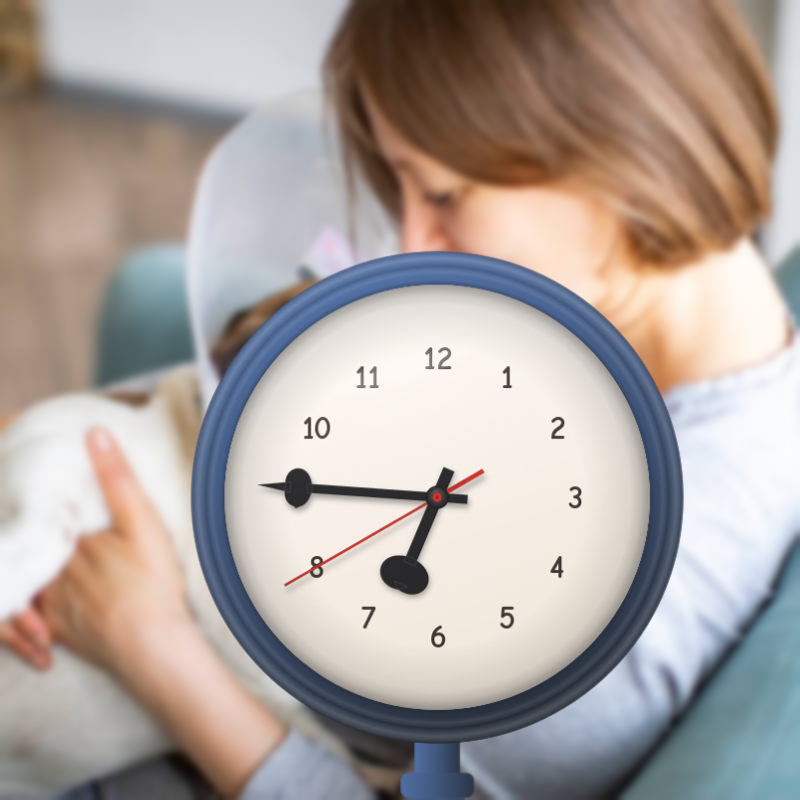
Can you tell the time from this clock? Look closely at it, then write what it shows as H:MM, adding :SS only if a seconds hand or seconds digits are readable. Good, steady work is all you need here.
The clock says 6:45:40
